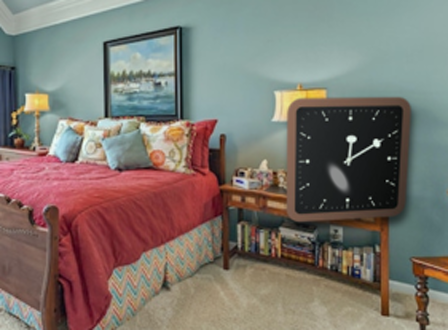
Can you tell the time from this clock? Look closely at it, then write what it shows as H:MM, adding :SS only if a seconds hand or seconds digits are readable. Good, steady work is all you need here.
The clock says 12:10
